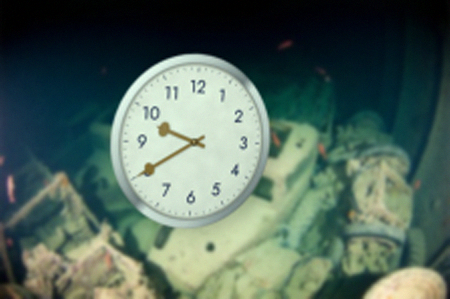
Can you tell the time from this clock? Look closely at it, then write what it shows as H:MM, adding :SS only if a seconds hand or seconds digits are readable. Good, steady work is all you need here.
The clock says 9:40
